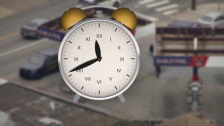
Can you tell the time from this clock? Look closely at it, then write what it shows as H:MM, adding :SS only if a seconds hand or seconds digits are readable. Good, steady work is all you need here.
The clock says 11:41
